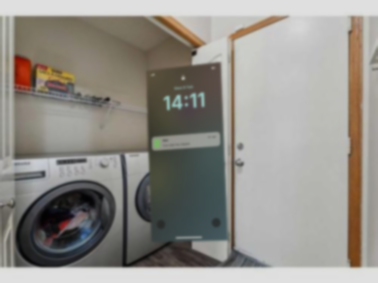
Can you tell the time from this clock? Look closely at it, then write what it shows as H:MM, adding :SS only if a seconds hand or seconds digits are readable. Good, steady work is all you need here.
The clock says 14:11
